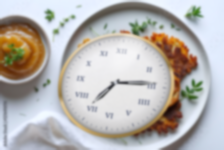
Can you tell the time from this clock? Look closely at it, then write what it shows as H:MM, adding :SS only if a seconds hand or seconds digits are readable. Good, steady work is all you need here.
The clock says 7:14
